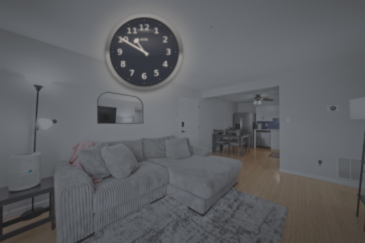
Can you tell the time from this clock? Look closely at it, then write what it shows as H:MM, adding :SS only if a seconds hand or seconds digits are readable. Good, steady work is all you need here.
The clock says 10:50
